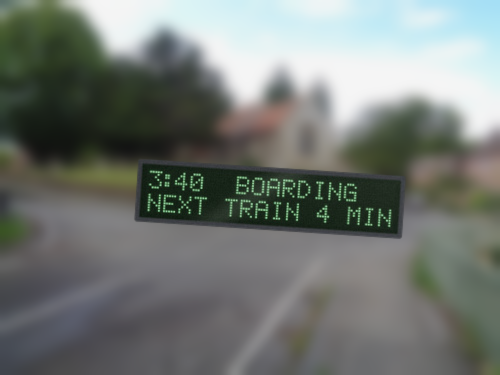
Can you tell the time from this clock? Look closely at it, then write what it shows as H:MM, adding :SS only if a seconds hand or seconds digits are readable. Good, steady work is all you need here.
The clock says 3:40
